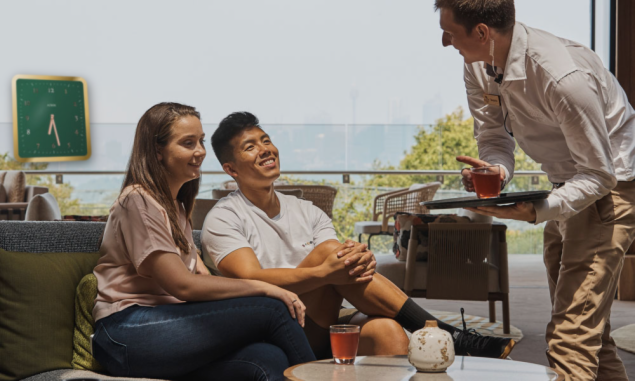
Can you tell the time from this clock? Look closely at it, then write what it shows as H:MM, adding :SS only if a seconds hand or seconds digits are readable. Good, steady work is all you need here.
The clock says 6:28
